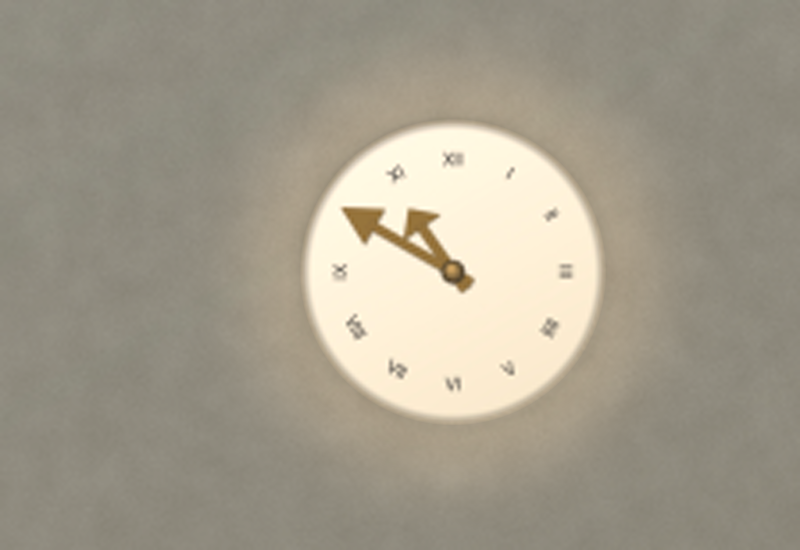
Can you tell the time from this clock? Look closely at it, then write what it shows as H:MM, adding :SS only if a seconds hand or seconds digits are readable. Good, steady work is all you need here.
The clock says 10:50
